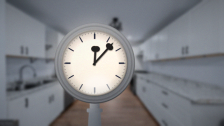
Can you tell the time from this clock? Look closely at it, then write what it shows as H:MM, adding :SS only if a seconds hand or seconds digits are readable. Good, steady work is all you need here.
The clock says 12:07
